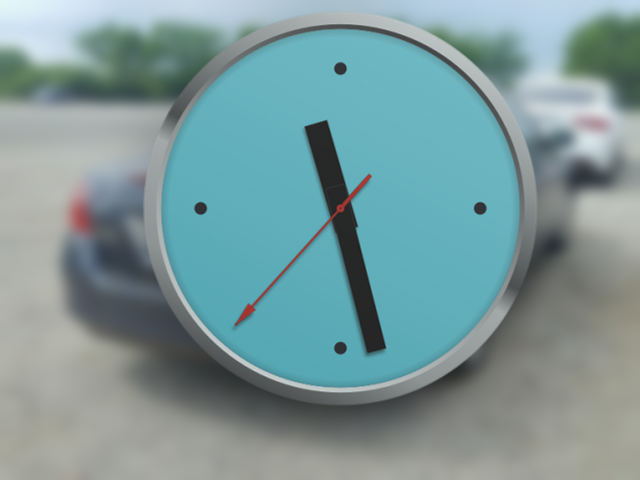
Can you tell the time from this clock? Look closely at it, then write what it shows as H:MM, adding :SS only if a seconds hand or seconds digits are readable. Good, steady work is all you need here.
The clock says 11:27:37
